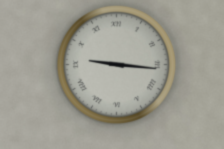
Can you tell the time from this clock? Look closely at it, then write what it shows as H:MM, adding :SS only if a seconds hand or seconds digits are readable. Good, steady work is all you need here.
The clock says 9:16
